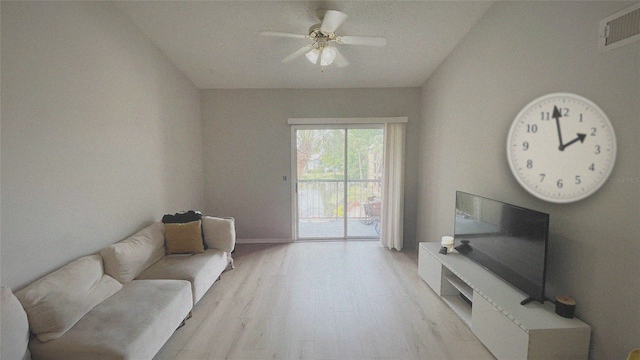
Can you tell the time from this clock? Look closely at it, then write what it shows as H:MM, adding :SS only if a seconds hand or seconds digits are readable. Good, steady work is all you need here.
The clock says 1:58
